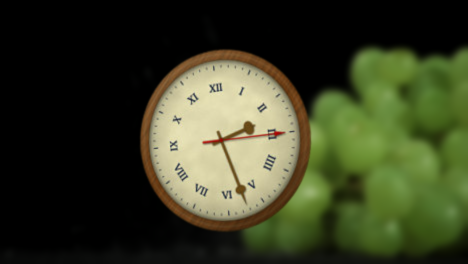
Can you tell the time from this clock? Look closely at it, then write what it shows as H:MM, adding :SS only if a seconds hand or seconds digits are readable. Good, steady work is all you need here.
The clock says 2:27:15
